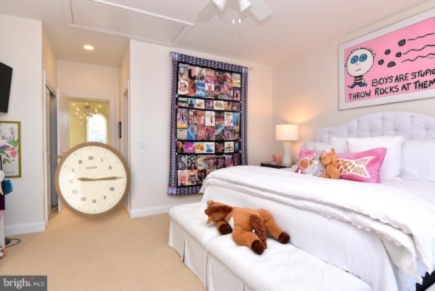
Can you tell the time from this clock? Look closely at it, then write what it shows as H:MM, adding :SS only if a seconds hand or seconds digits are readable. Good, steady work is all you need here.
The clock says 9:15
